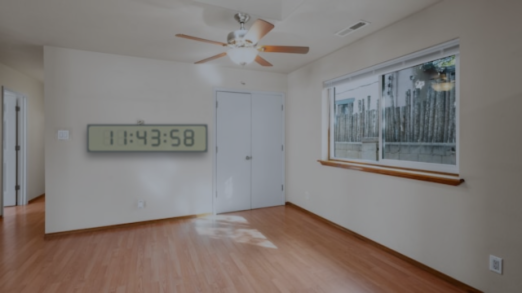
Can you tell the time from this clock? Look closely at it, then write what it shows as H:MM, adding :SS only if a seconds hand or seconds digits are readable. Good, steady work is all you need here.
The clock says 11:43:58
